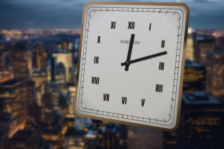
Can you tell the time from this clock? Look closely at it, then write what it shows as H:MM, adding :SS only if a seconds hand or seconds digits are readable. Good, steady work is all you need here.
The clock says 12:12
